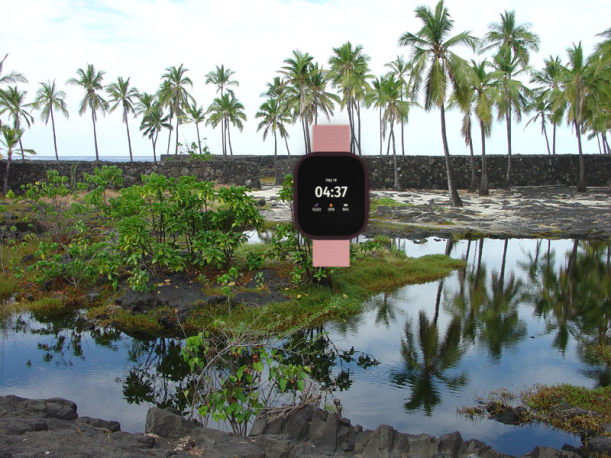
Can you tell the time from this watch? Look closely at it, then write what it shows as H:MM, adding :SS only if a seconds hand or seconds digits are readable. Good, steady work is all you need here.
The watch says 4:37
